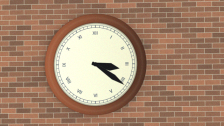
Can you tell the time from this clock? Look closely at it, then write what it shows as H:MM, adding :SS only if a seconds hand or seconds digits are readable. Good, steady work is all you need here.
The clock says 3:21
